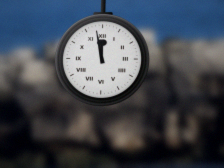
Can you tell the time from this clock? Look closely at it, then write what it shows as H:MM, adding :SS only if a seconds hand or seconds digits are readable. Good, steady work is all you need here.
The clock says 11:58
